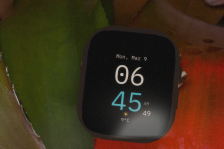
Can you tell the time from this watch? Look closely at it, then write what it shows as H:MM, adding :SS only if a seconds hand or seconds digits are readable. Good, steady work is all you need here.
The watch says 6:45
